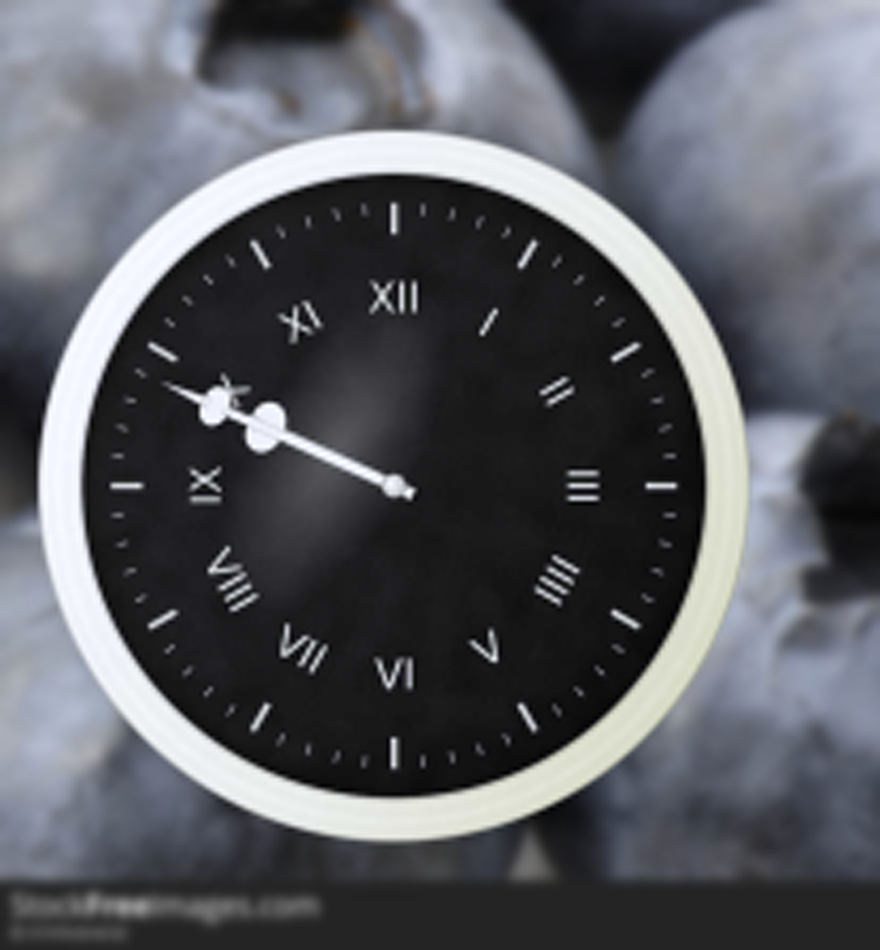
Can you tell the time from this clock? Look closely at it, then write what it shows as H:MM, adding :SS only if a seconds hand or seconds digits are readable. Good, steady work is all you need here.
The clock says 9:49
